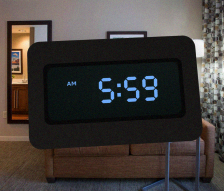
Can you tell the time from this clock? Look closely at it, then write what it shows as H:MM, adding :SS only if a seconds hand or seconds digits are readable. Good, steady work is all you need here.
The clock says 5:59
